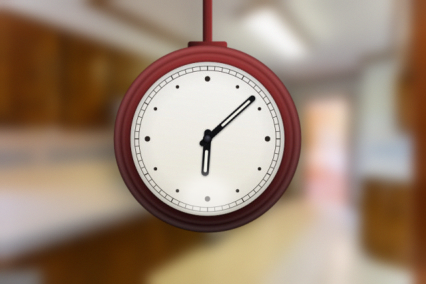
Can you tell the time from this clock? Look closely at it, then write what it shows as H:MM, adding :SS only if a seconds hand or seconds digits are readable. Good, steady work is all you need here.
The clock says 6:08
